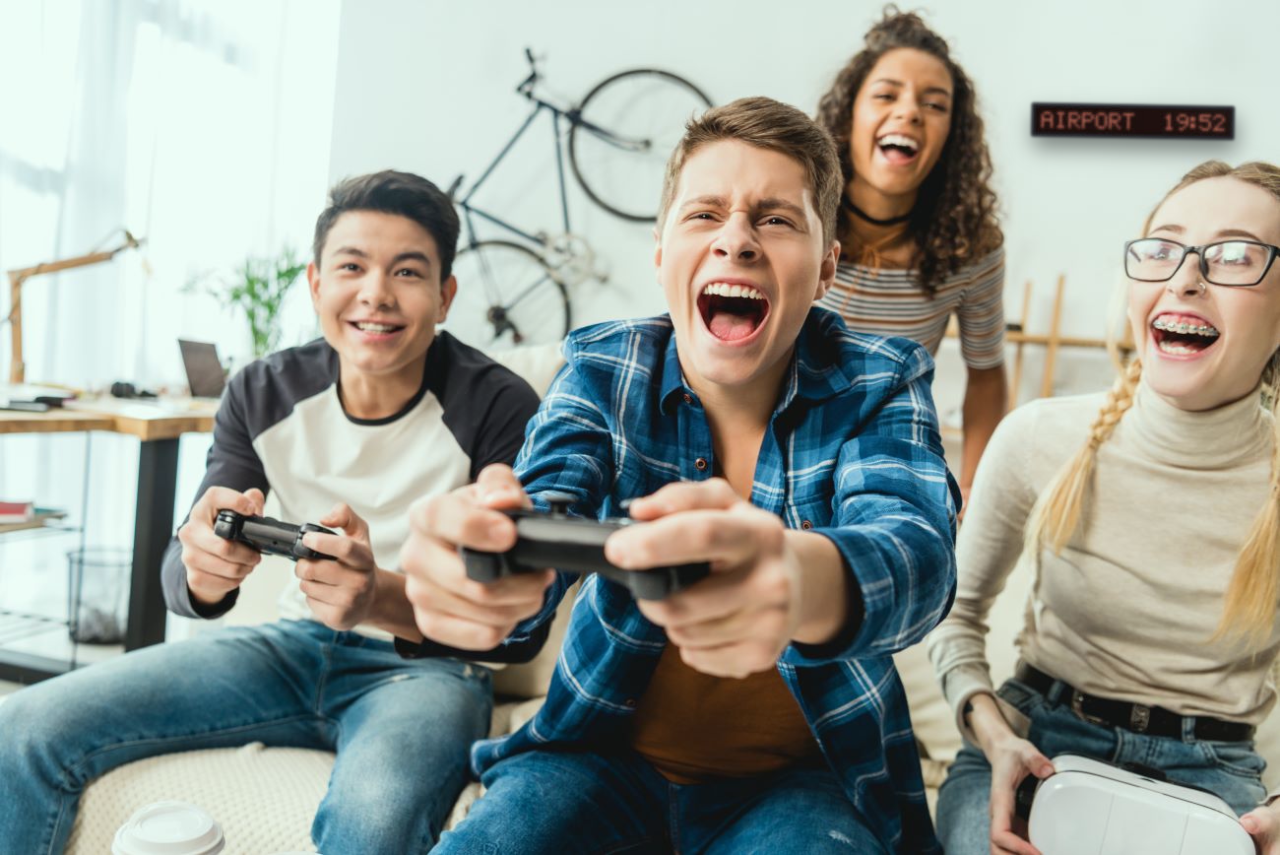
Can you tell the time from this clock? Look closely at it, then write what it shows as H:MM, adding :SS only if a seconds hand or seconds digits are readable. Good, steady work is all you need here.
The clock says 19:52
